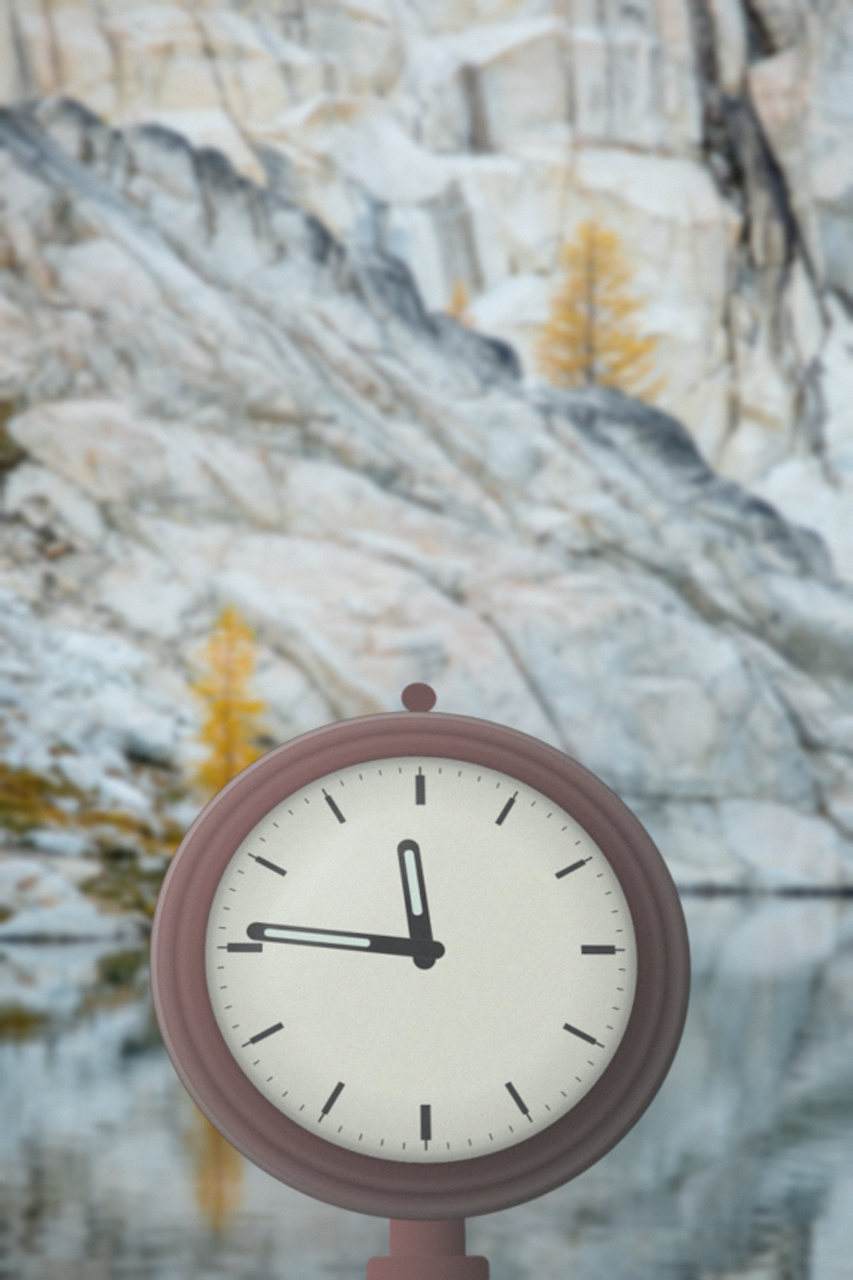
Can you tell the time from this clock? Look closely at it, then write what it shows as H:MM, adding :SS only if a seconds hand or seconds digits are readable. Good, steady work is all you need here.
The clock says 11:46
